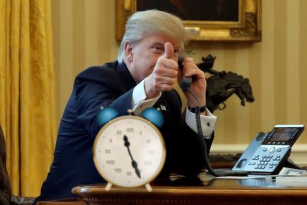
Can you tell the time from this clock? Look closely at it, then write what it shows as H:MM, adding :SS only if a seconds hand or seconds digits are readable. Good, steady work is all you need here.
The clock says 11:26
